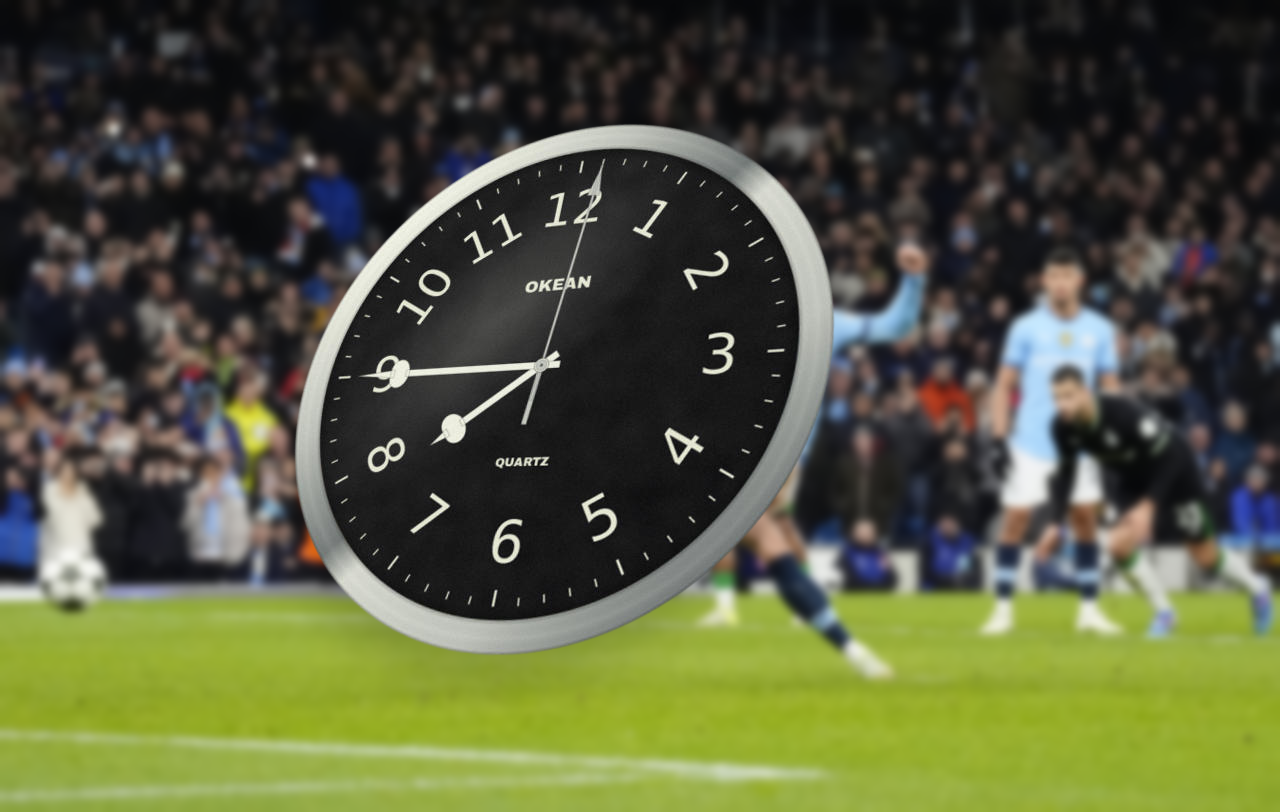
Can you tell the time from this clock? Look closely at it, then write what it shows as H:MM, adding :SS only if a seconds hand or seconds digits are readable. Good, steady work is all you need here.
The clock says 7:45:01
